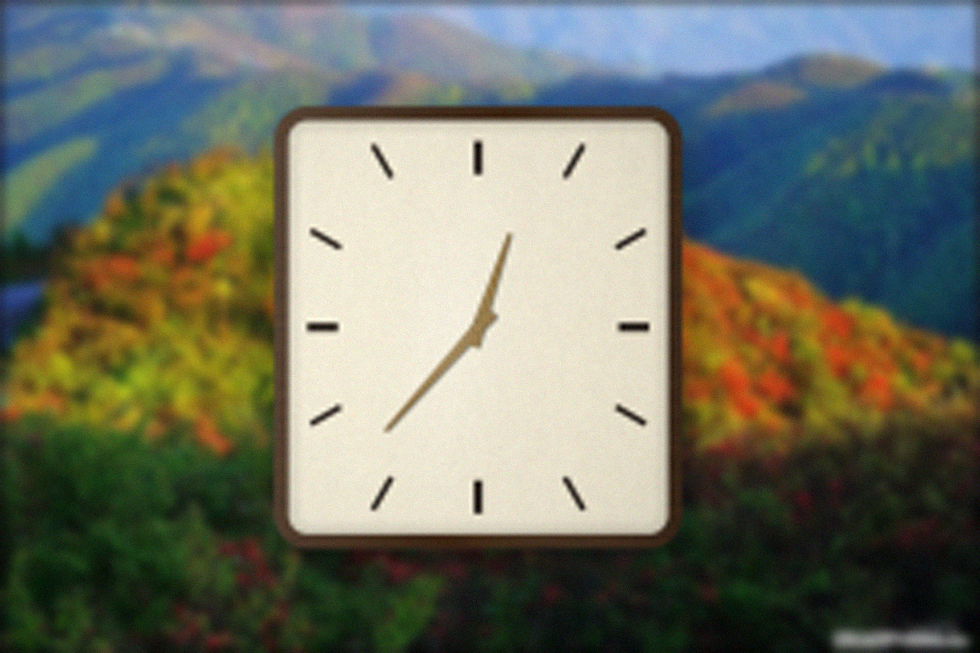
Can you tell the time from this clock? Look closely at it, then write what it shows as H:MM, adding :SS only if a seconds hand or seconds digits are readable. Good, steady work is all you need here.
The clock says 12:37
